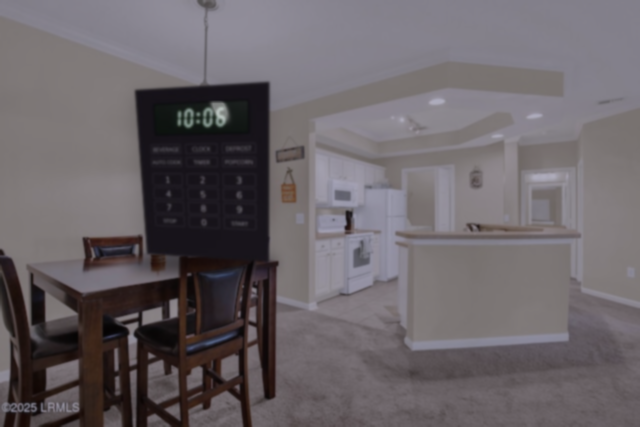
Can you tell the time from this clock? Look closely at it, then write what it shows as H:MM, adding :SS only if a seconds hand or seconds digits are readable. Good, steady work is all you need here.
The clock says 10:06
